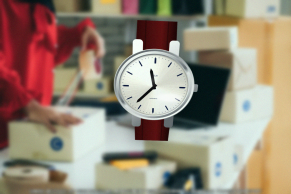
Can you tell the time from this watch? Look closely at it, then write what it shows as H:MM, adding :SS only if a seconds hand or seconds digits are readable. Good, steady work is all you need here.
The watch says 11:37
